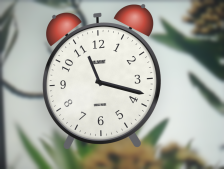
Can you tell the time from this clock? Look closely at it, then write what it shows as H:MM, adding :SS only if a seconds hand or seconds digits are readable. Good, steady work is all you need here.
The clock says 11:18
